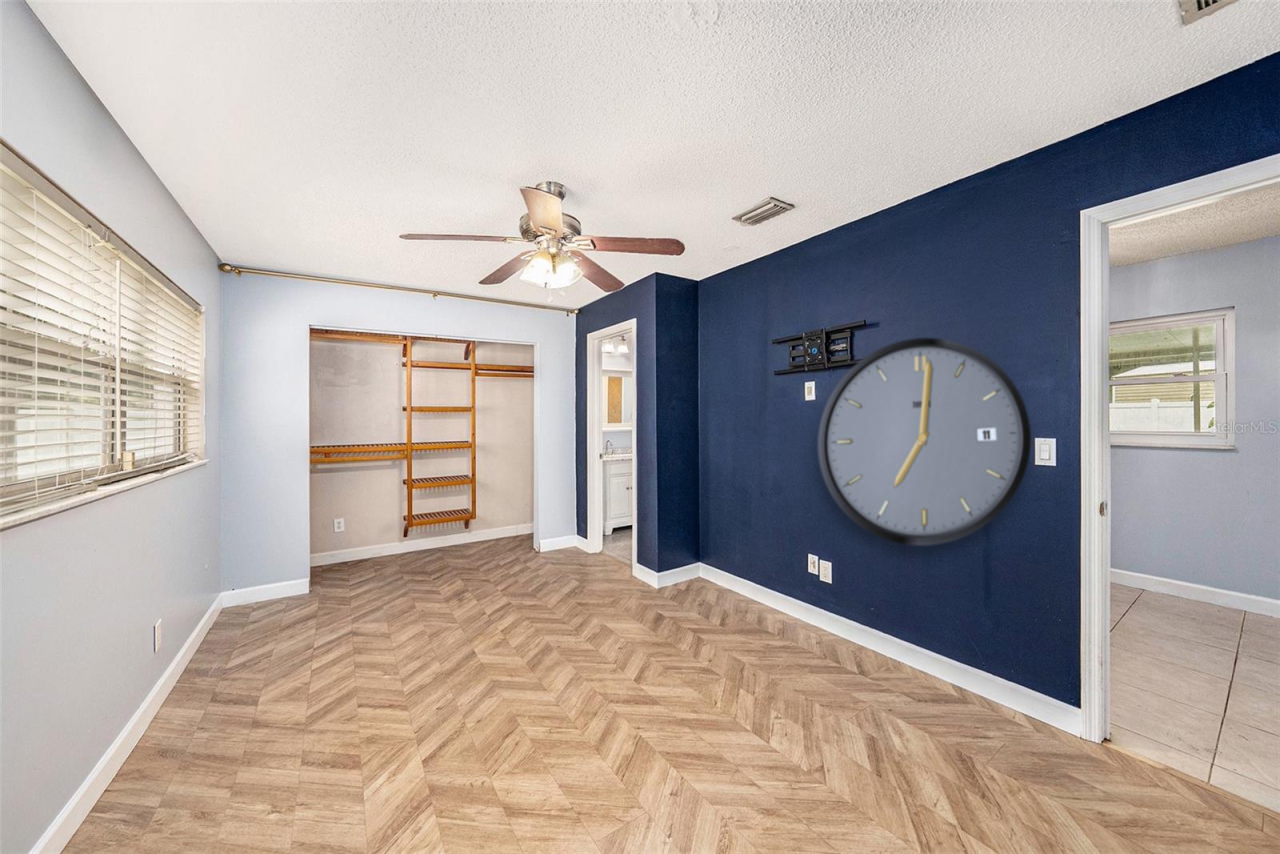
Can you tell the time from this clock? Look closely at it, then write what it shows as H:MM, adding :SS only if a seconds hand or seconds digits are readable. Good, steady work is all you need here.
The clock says 7:01
